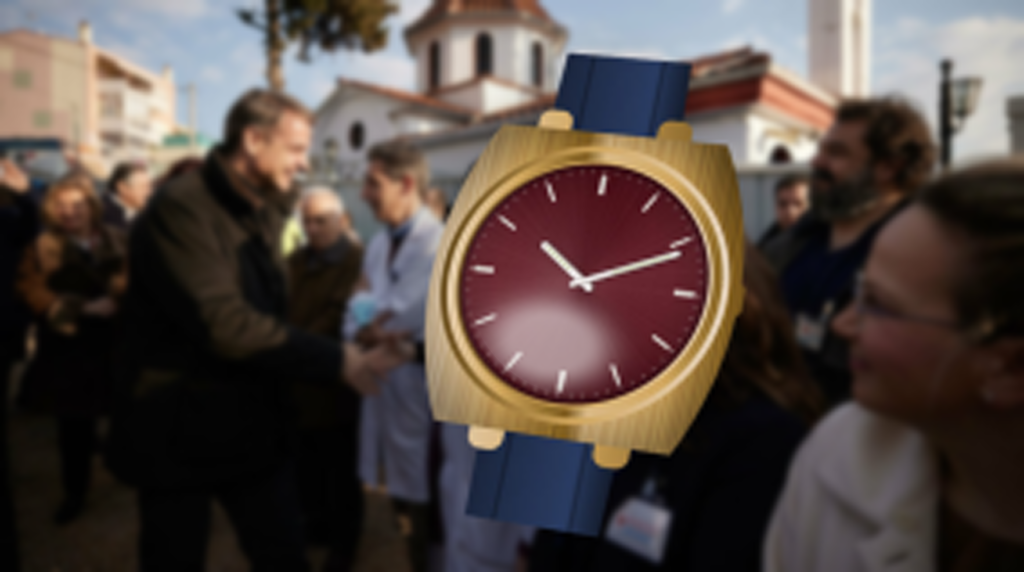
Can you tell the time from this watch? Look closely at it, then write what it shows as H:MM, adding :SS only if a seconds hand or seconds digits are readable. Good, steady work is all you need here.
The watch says 10:11
